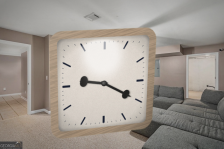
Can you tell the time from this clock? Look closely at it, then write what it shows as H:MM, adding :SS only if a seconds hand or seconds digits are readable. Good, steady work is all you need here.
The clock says 9:20
